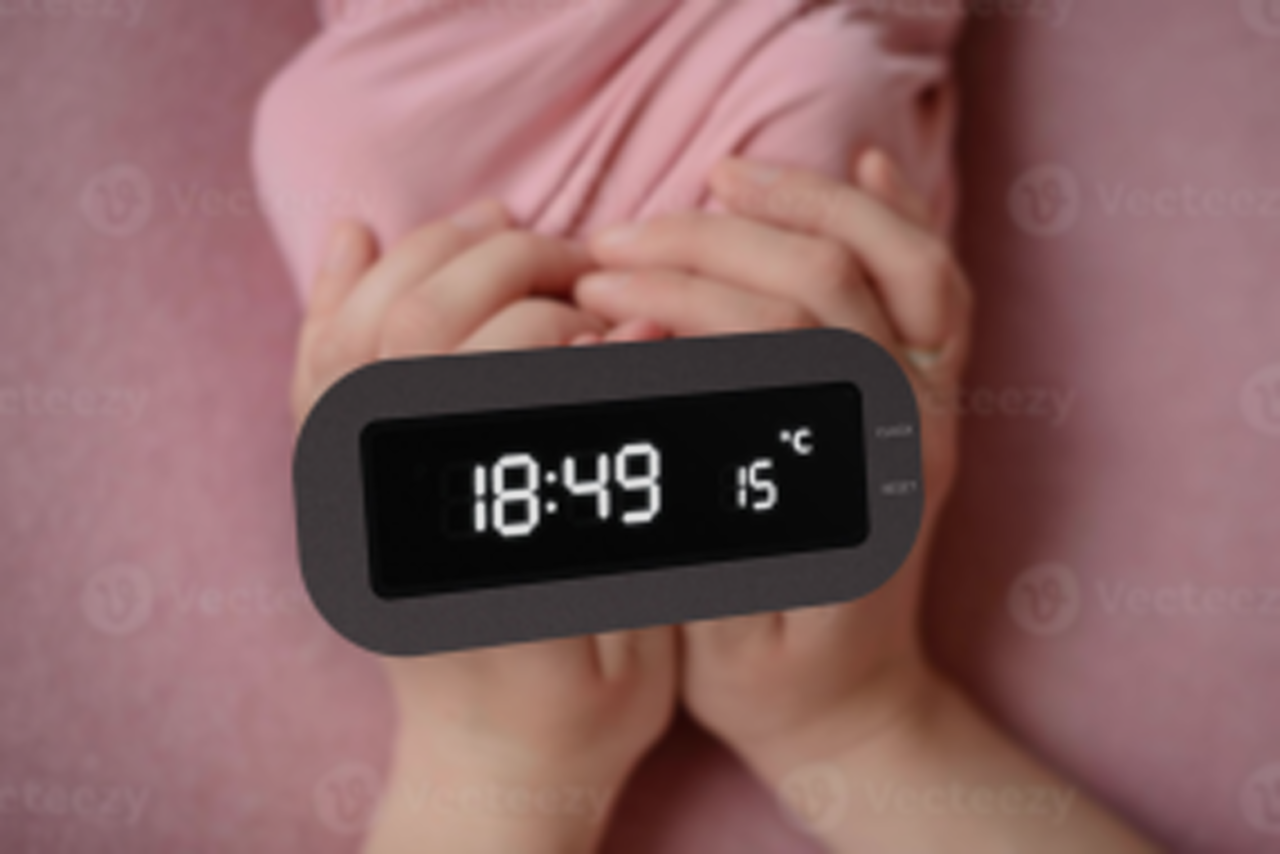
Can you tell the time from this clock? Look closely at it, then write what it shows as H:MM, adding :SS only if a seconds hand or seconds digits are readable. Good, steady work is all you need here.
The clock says 18:49
